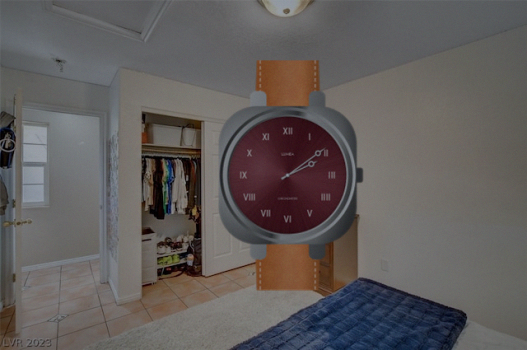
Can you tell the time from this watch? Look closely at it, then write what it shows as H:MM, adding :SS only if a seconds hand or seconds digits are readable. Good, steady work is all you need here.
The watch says 2:09
